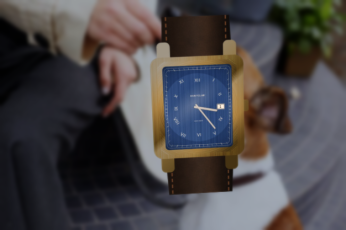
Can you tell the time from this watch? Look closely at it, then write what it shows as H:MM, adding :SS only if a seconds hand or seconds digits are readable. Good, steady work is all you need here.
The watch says 3:24
